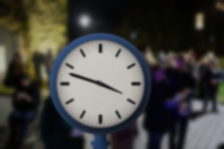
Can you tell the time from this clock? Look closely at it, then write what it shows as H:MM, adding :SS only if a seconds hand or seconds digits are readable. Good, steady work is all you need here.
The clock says 3:48
